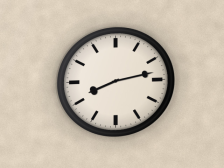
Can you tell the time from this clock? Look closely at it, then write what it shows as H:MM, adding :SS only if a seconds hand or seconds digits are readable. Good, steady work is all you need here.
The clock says 8:13
